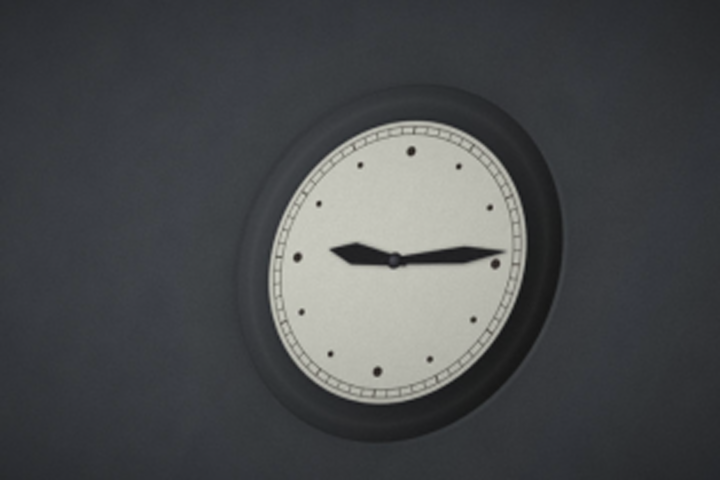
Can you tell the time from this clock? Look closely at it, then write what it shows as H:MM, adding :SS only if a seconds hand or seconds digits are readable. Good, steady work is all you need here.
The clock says 9:14
